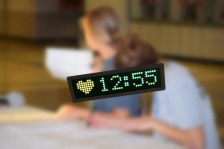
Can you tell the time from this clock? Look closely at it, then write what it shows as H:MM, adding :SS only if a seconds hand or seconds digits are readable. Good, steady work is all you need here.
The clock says 12:55
